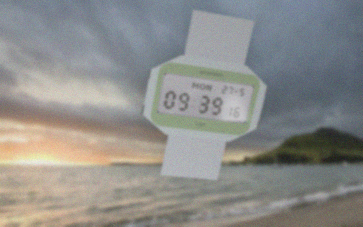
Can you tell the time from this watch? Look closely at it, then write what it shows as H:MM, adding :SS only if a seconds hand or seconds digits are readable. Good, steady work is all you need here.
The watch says 9:39:16
